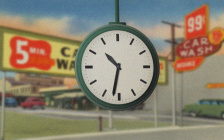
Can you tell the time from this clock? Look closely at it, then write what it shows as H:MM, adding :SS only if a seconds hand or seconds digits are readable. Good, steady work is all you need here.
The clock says 10:32
